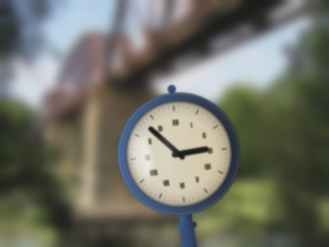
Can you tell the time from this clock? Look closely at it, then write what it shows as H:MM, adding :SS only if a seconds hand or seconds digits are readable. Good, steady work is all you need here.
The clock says 2:53
